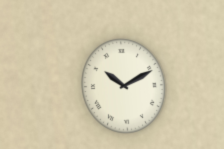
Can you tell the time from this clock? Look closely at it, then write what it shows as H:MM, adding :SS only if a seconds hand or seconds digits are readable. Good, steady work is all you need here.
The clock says 10:11
